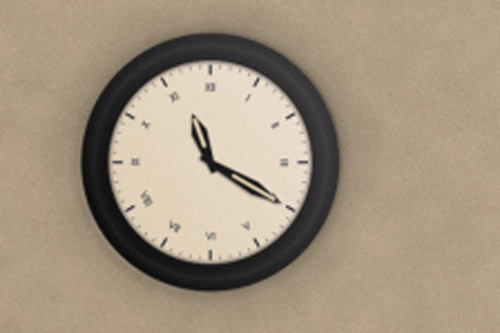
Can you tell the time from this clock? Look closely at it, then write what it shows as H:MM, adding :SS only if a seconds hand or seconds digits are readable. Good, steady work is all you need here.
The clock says 11:20
